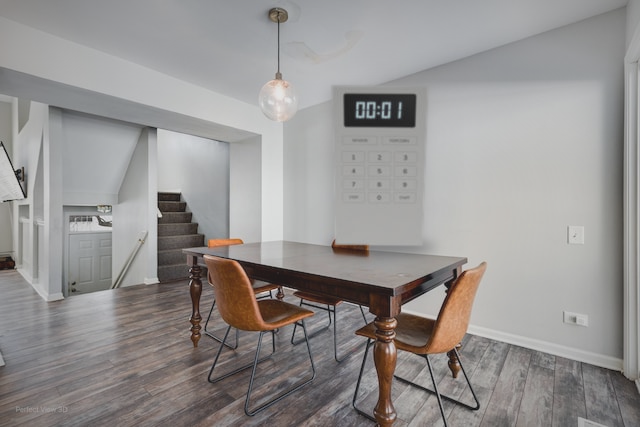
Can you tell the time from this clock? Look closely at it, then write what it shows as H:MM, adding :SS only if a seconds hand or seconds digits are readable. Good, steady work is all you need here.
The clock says 0:01
